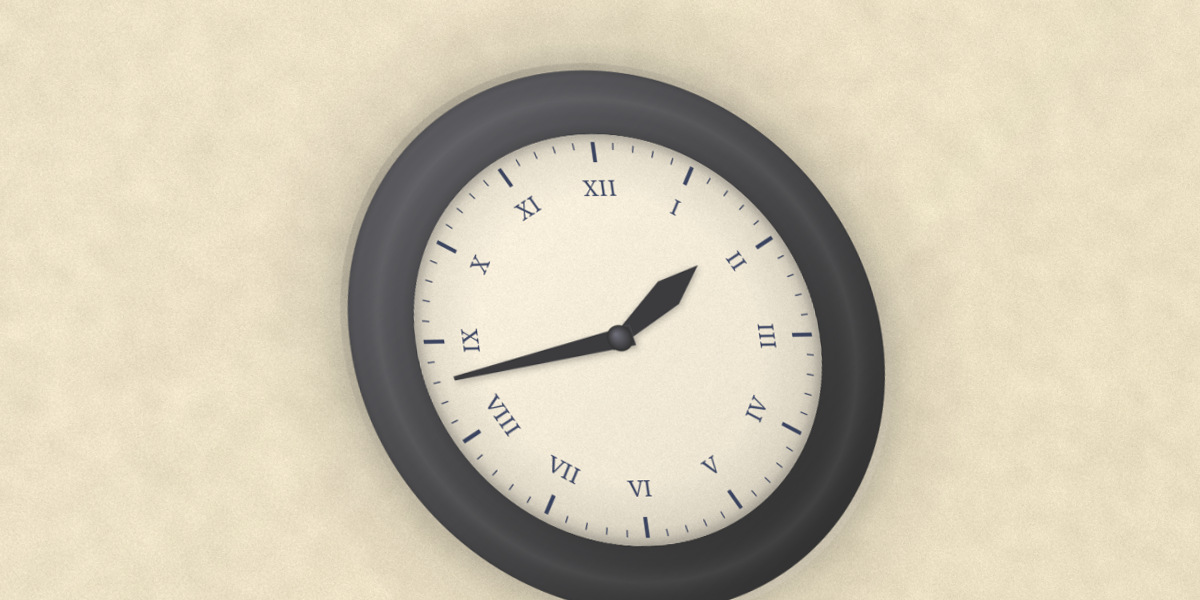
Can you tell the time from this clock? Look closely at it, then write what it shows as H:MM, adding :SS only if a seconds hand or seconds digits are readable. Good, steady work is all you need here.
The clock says 1:43
